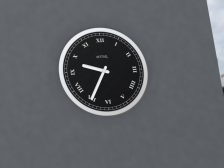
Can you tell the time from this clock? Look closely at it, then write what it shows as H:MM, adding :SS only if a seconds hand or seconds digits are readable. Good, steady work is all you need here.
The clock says 9:35
